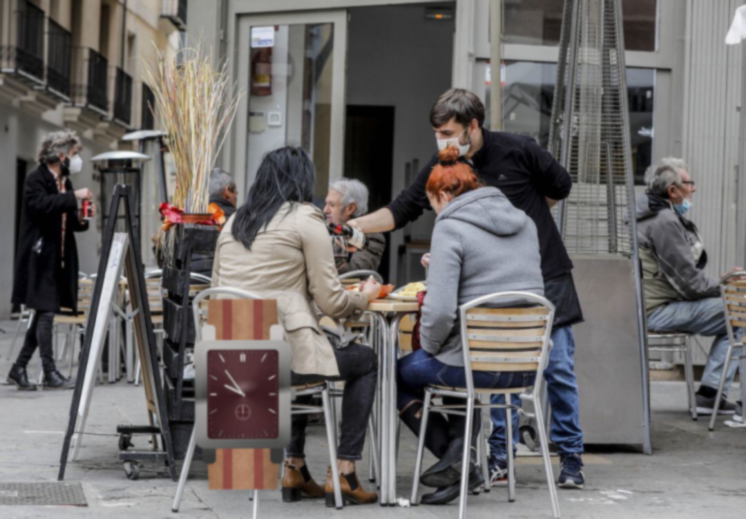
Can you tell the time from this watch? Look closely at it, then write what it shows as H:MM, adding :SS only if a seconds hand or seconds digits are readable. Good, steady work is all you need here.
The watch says 9:54
